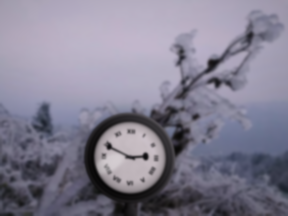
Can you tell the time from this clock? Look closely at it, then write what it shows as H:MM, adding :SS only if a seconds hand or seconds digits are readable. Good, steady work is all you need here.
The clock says 2:49
